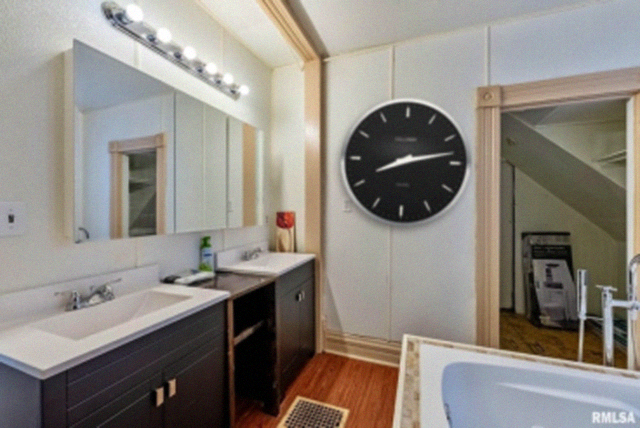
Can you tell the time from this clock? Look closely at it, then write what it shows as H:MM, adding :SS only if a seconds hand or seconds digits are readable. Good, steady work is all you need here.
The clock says 8:13
